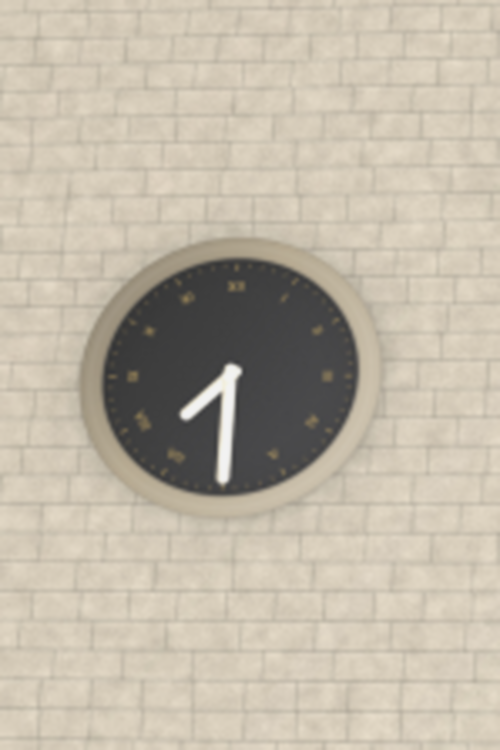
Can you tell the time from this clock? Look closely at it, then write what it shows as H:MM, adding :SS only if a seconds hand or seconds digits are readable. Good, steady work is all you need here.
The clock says 7:30
